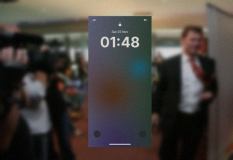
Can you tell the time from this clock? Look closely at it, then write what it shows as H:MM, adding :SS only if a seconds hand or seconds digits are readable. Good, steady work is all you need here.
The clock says 1:48
